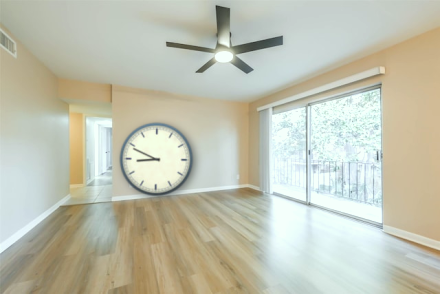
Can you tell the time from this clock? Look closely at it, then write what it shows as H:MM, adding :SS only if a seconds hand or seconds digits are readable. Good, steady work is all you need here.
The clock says 8:49
